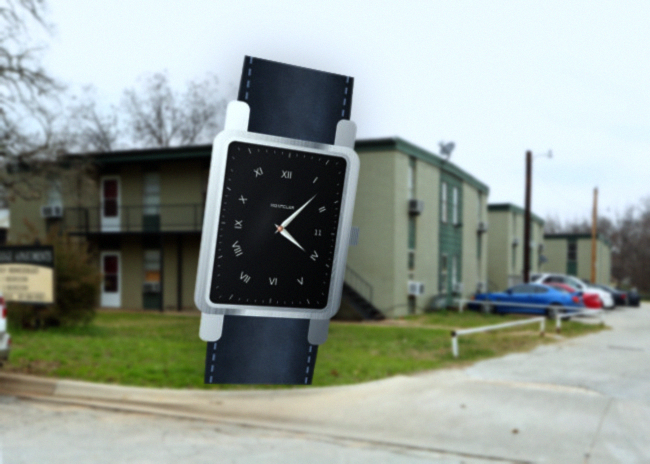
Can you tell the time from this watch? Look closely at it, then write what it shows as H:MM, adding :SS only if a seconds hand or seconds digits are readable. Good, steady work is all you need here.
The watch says 4:07
